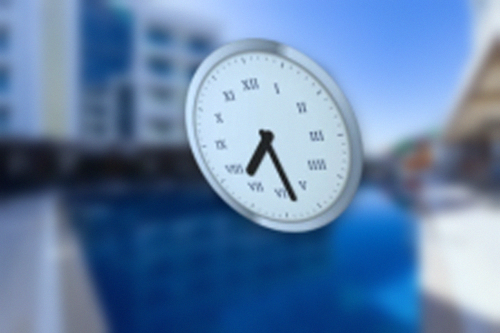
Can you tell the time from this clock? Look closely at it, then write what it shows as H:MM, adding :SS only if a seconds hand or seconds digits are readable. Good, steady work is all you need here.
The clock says 7:28
